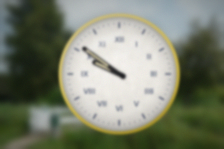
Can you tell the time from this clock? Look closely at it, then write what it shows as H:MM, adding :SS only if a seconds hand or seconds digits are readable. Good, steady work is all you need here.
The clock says 9:51
